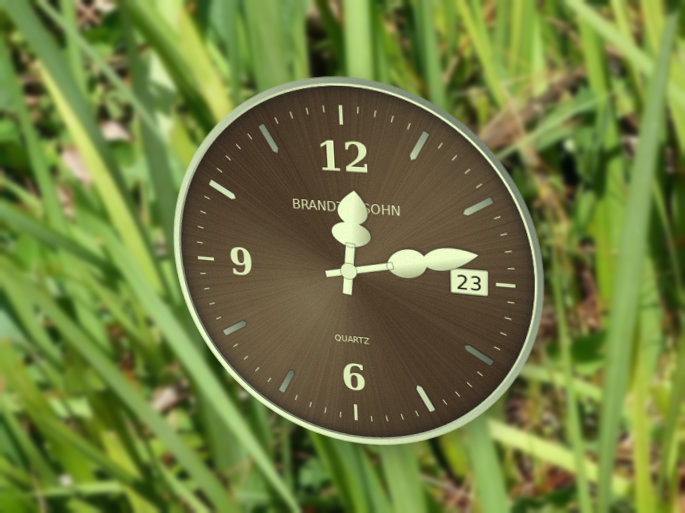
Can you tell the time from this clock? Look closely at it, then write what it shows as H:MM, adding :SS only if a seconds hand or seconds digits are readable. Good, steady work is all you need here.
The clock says 12:13
